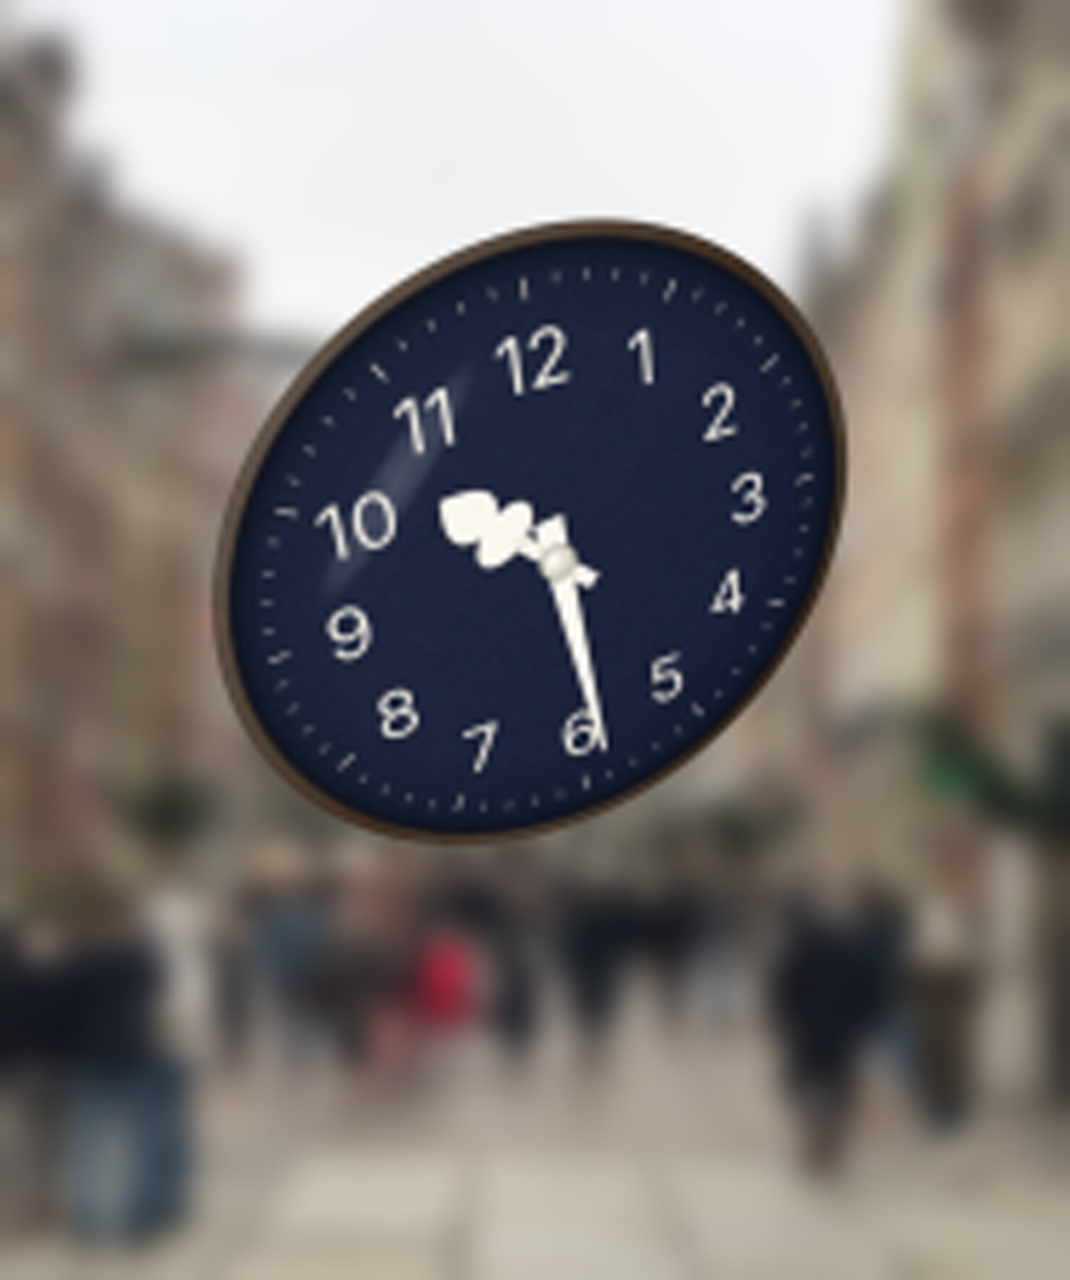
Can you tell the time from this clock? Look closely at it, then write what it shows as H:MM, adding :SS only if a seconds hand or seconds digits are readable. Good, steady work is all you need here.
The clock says 10:29
